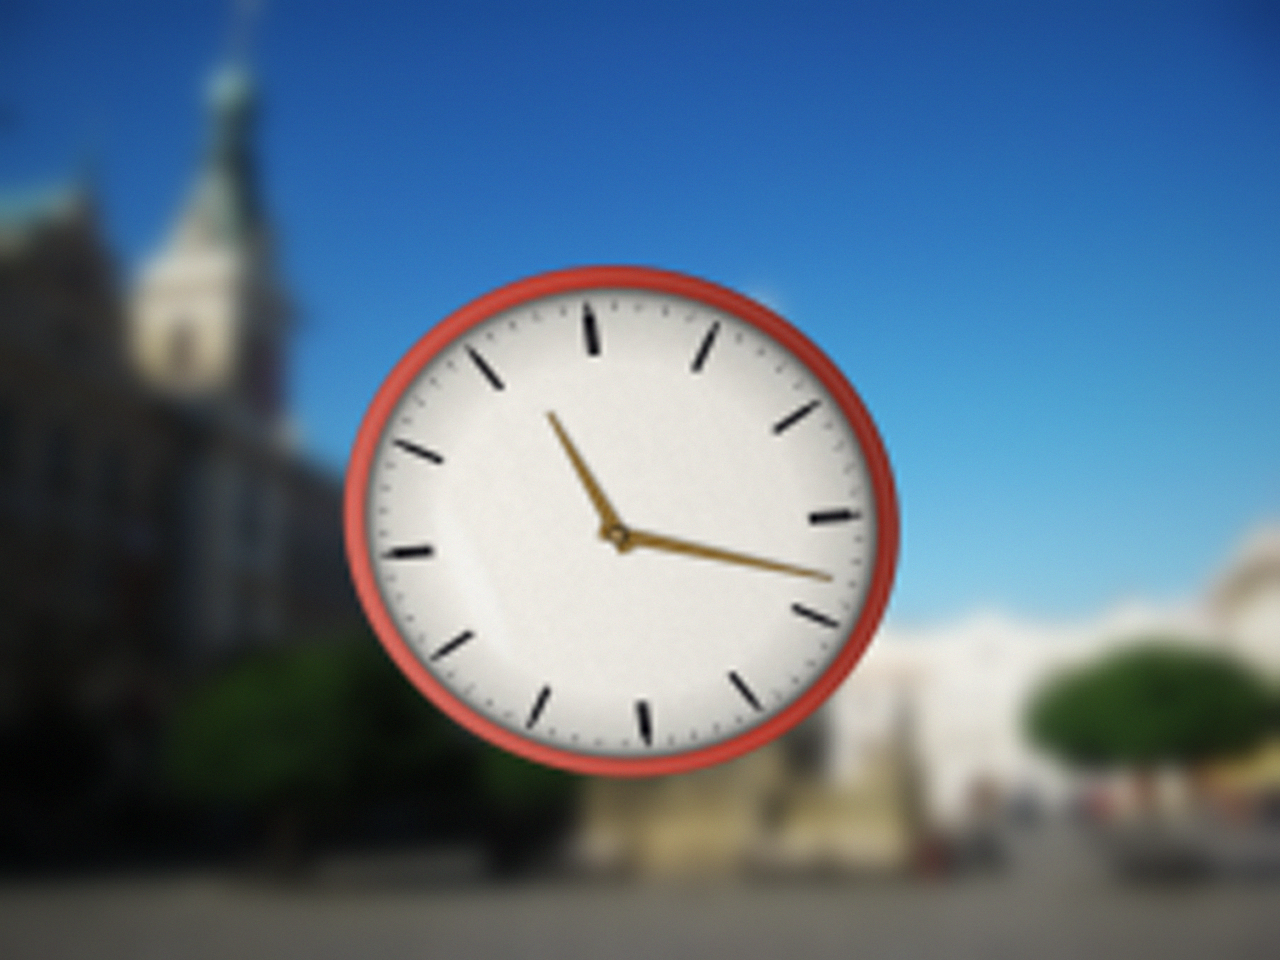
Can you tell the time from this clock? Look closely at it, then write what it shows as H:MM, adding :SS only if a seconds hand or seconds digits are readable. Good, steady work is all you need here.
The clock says 11:18
